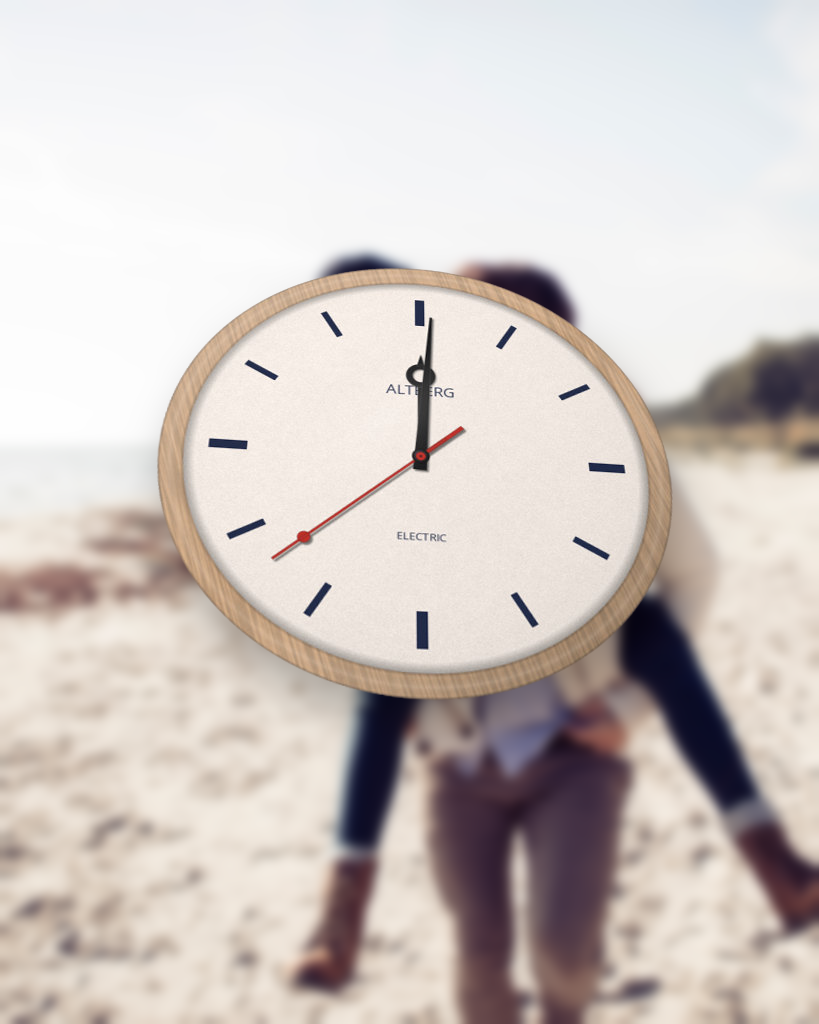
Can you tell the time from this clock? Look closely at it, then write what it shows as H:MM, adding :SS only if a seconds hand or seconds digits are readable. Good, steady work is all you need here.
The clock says 12:00:38
